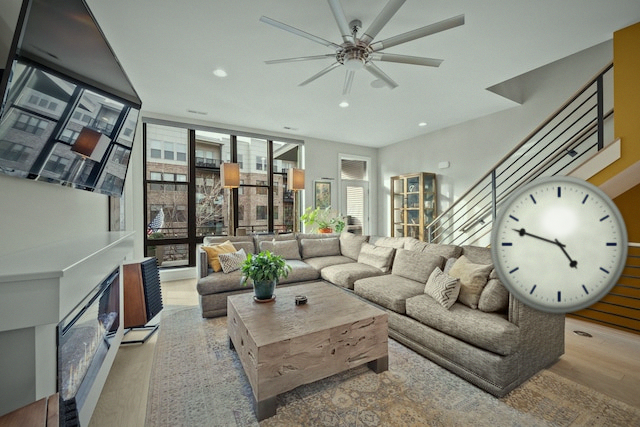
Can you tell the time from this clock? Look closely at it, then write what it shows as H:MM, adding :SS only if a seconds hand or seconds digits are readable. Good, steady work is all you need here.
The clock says 4:48
